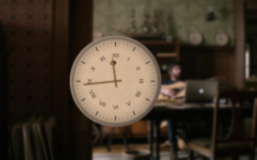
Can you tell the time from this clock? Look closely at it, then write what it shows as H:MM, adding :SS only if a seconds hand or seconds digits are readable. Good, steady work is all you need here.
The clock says 11:44
